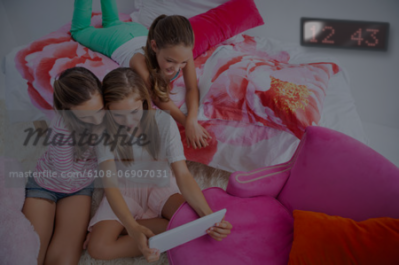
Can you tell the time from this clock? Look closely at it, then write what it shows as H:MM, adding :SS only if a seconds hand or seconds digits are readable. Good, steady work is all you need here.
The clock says 12:43
